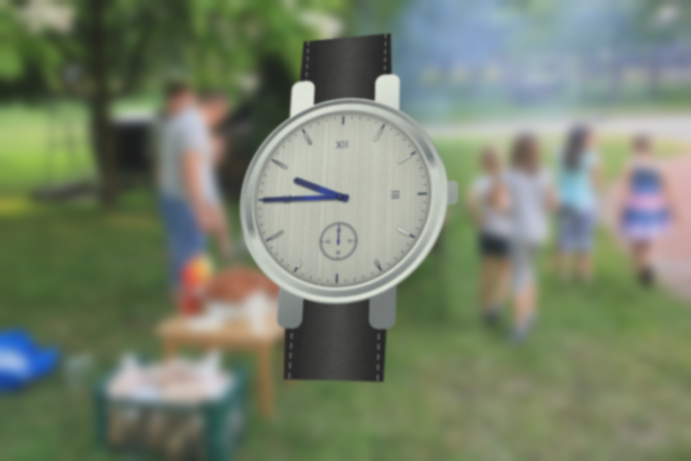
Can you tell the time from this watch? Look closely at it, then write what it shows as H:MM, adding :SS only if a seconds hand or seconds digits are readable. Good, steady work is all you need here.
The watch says 9:45
